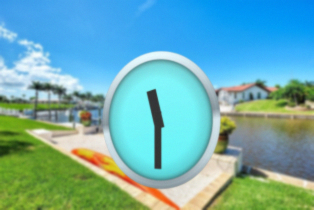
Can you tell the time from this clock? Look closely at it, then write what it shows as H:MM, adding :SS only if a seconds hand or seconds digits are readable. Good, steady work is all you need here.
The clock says 11:30
